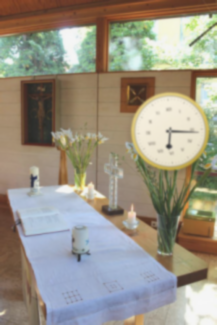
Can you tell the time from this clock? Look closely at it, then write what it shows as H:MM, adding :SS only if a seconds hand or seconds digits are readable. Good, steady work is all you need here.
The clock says 6:16
